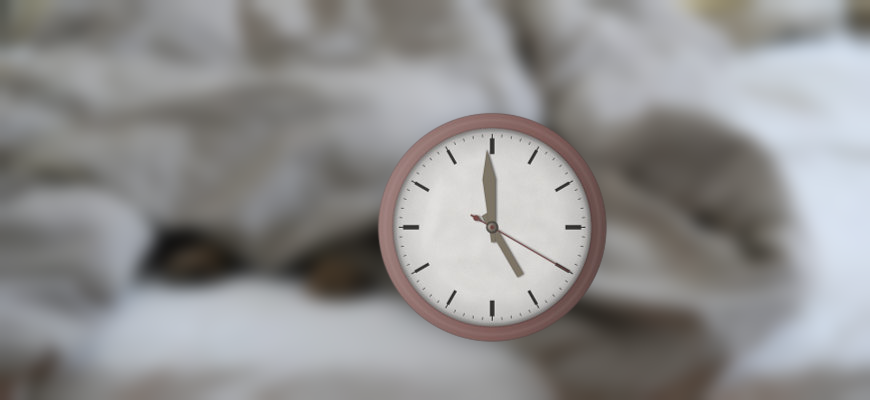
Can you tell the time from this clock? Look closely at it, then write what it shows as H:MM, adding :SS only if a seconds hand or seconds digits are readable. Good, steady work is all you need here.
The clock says 4:59:20
